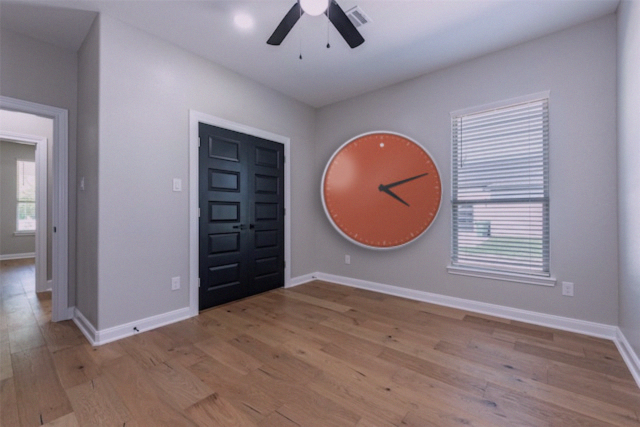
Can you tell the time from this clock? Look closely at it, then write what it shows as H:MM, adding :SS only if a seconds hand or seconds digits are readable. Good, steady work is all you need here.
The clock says 4:12
